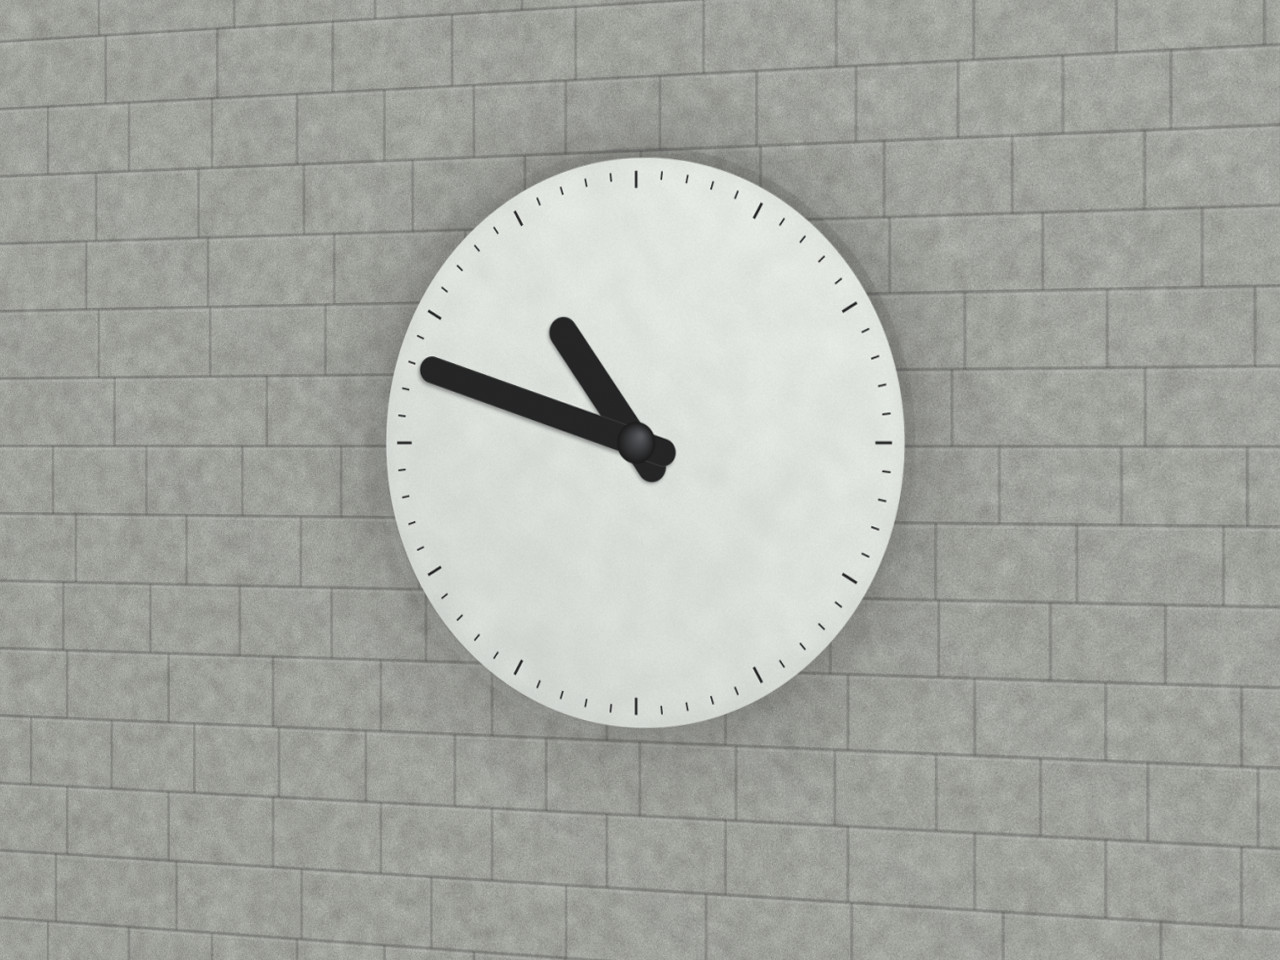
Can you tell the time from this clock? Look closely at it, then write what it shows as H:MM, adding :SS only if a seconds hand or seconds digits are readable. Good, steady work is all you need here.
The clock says 10:48
